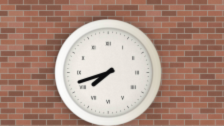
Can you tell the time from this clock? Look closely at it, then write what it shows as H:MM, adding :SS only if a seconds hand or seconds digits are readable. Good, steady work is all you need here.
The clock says 7:42
